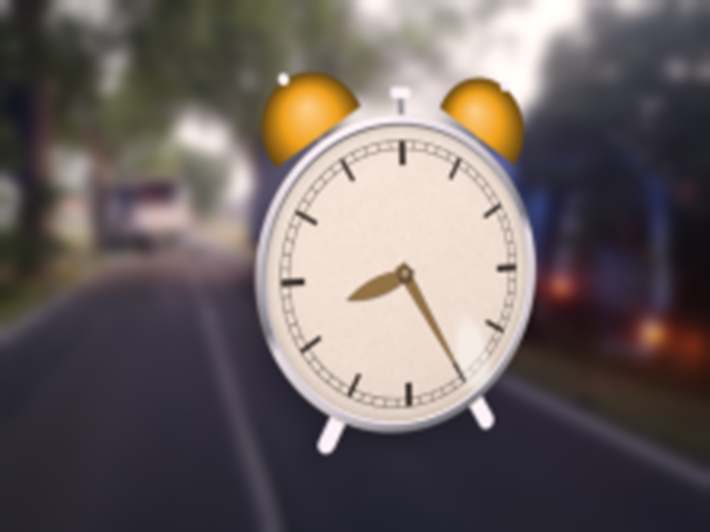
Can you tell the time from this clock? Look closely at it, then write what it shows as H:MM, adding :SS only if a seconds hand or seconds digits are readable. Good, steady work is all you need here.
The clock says 8:25
